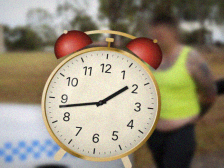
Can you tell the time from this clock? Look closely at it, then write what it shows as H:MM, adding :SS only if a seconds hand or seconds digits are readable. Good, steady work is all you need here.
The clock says 1:43
